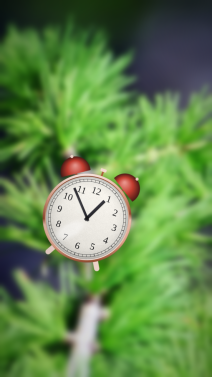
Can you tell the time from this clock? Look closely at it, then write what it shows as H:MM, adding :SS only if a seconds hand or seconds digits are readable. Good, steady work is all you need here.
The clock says 12:53
